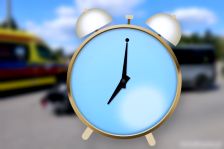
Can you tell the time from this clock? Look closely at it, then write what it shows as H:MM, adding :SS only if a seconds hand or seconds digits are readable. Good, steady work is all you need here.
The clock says 7:00
